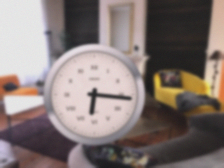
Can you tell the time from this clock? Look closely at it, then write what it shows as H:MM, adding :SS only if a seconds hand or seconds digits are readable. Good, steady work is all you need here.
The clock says 6:16
